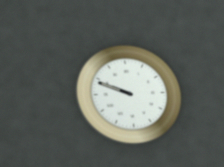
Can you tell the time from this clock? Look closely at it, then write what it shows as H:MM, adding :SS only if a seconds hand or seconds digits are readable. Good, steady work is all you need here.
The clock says 9:49
